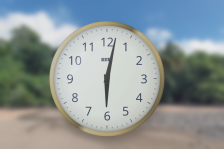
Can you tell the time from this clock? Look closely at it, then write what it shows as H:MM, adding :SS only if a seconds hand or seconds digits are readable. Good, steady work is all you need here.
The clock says 6:02
